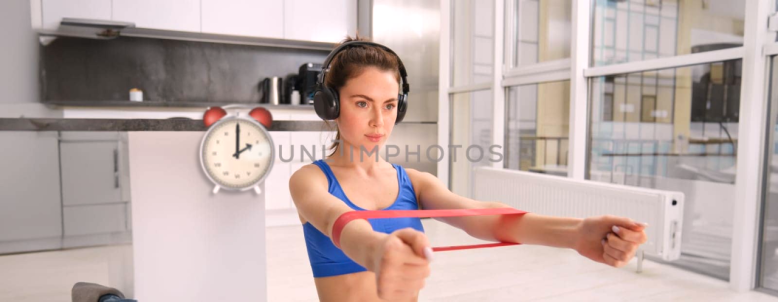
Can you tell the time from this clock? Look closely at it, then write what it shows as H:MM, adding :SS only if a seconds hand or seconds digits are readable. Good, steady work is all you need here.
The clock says 2:00
